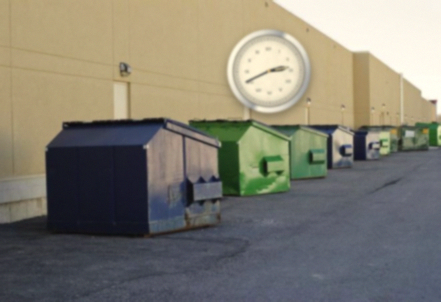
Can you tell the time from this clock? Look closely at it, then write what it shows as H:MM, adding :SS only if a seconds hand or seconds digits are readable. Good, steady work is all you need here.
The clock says 2:41
